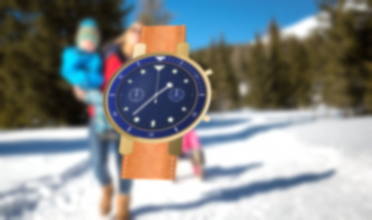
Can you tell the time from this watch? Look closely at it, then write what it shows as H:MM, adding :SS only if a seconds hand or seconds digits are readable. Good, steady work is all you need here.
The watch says 1:37
